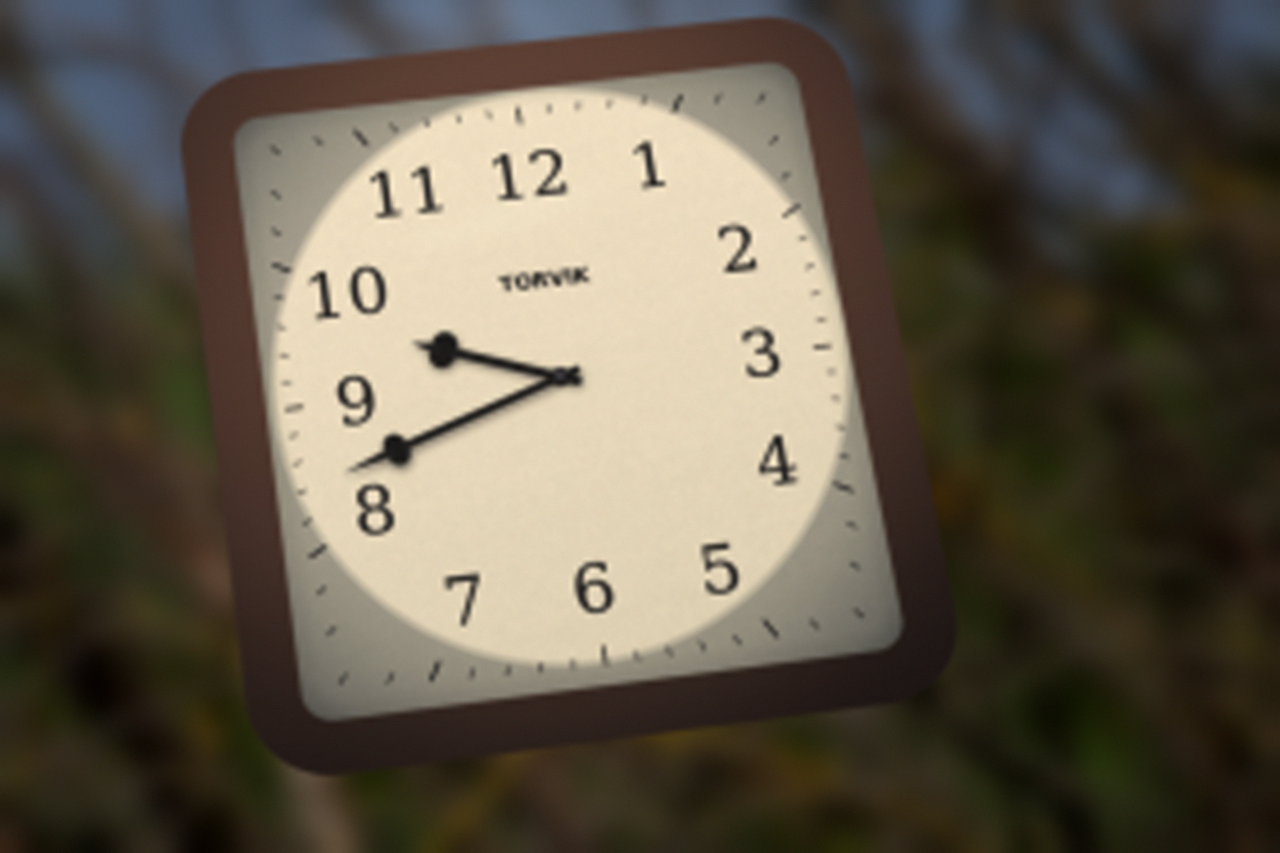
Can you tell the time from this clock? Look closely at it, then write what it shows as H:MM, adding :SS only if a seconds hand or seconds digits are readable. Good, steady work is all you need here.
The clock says 9:42
